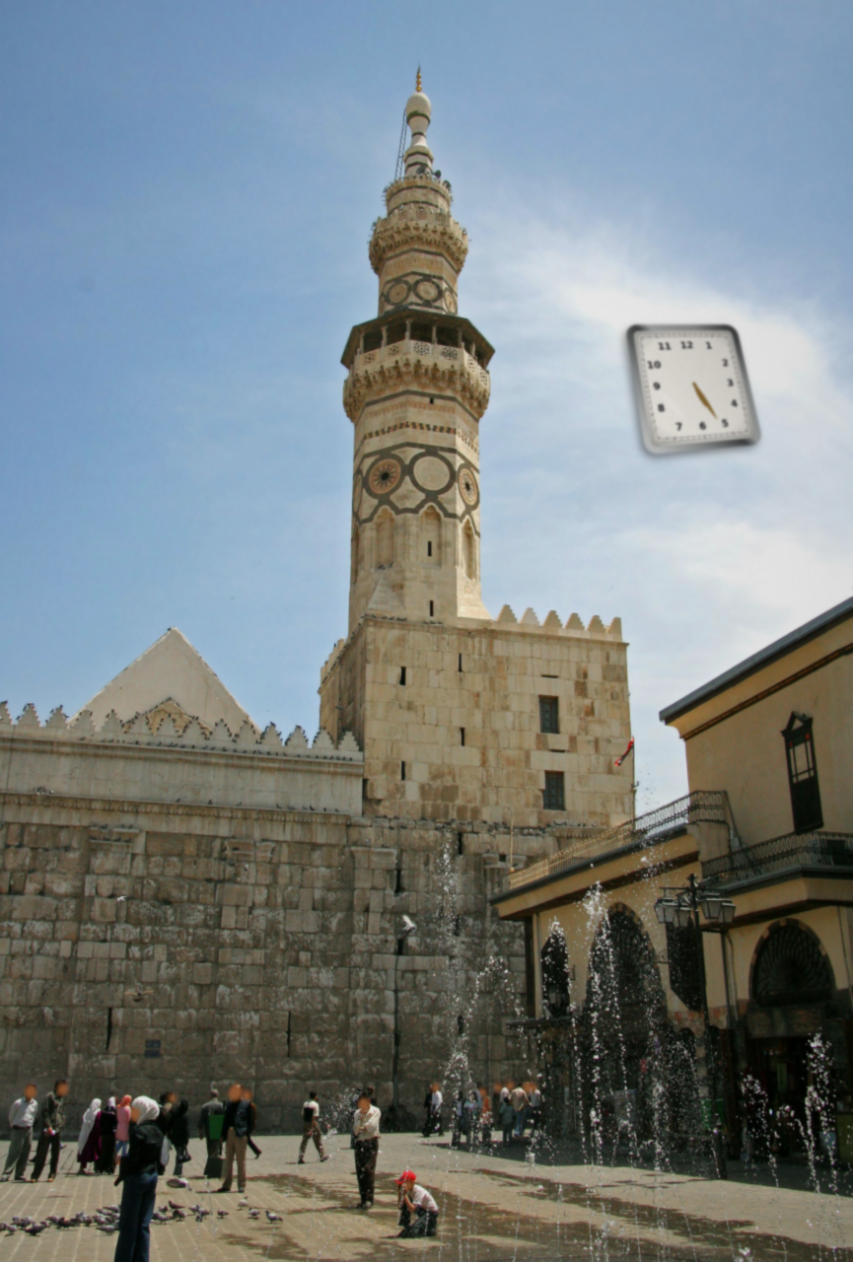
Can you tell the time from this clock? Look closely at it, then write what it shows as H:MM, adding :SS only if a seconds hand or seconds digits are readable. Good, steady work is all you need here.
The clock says 5:26
